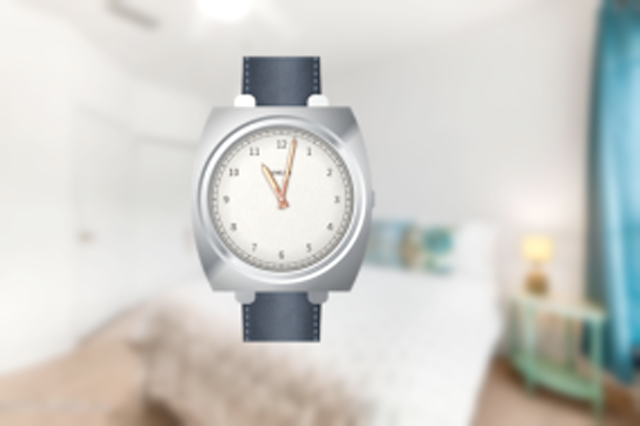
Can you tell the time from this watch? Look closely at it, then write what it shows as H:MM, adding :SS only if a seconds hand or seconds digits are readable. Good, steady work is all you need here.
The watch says 11:02
